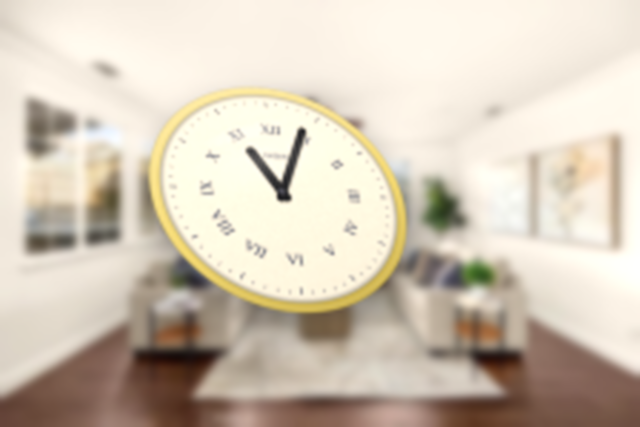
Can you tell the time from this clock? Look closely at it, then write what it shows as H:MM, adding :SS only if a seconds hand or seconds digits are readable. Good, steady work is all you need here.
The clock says 11:04
